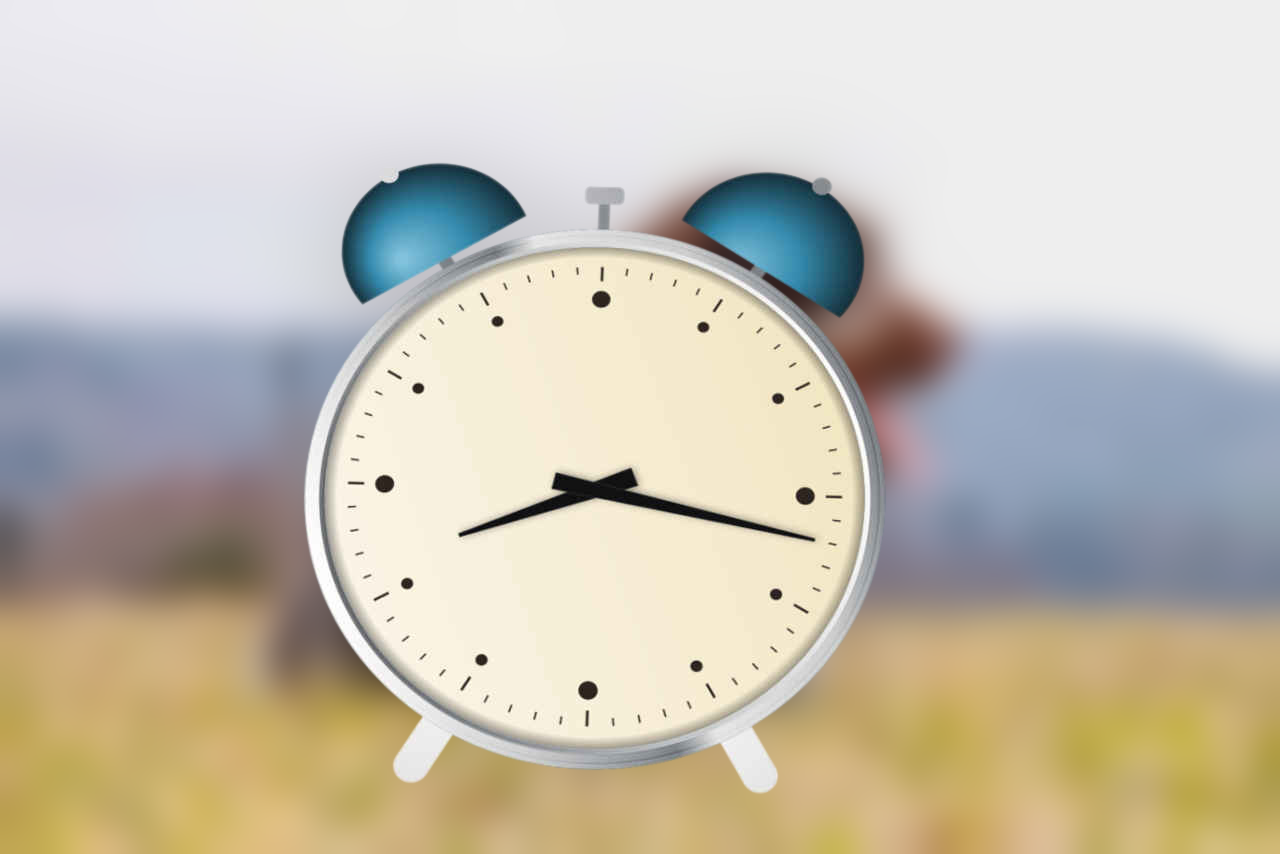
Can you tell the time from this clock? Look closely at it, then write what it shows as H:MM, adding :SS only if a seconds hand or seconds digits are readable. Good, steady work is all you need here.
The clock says 8:17
